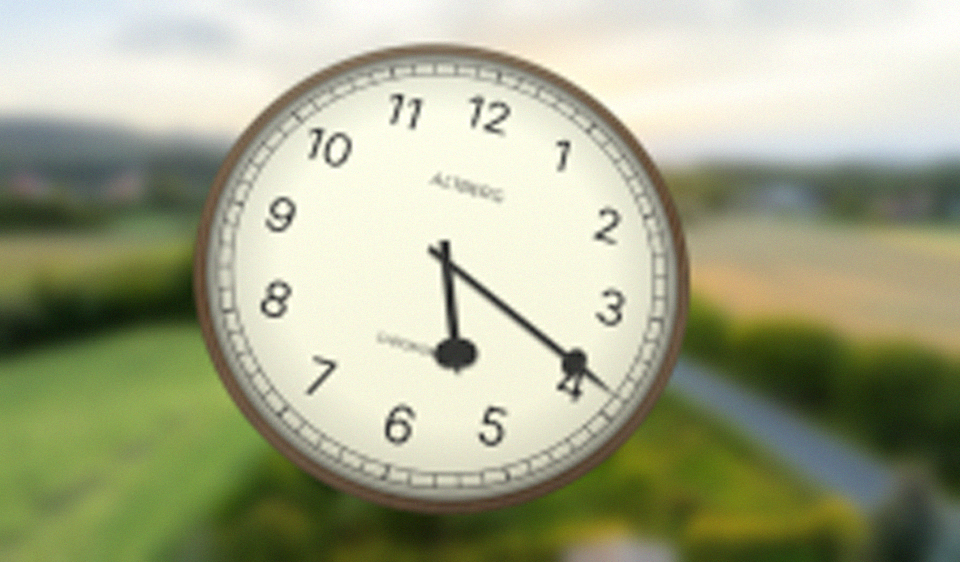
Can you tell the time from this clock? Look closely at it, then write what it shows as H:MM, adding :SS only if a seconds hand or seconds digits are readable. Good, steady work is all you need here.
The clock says 5:19
